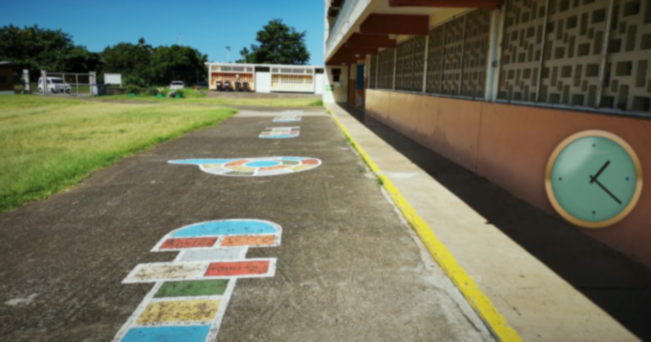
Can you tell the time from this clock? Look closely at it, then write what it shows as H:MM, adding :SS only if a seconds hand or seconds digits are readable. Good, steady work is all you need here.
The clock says 1:22
